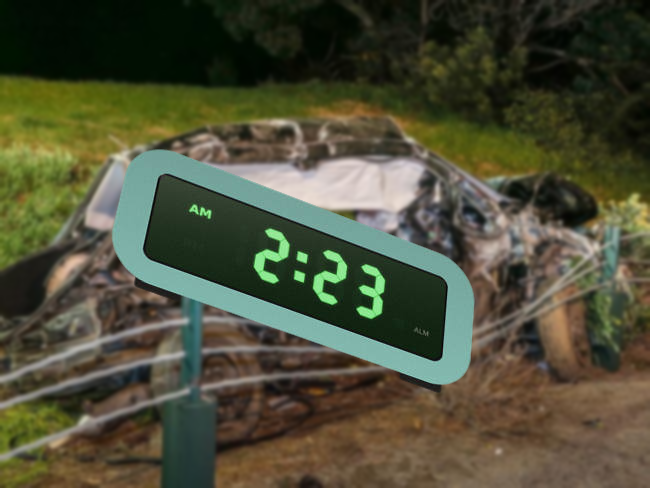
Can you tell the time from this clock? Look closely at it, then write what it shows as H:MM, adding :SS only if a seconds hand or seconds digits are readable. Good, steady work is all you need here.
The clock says 2:23
